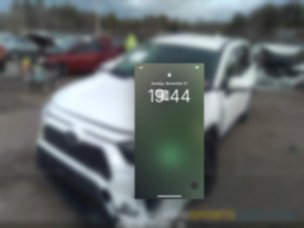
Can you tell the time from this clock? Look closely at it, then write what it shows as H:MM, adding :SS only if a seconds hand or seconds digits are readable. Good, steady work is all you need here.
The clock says 19:44
